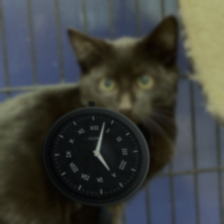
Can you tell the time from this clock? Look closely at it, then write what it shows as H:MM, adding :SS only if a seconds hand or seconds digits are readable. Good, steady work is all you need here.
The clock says 5:03
